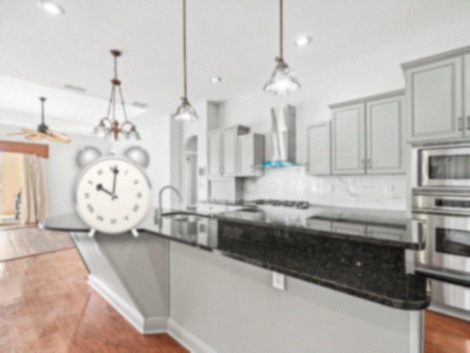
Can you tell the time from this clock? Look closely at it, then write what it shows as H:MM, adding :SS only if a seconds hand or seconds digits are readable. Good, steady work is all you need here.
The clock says 10:01
